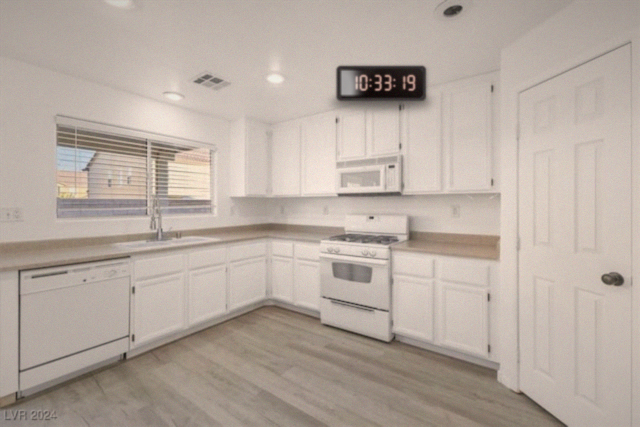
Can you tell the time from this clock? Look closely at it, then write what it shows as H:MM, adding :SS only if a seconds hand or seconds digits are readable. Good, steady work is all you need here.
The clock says 10:33:19
